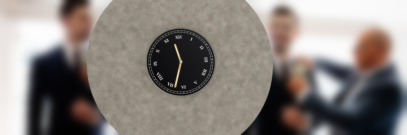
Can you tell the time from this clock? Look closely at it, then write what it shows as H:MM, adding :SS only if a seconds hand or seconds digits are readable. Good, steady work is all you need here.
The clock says 11:33
